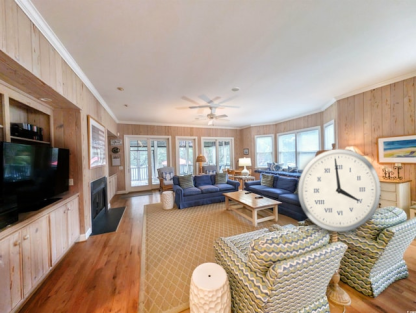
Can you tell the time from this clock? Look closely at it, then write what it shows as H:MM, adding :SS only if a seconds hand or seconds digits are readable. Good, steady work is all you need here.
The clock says 3:59
